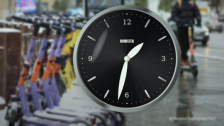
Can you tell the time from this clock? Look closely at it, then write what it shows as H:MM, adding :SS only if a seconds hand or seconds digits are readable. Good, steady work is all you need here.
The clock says 1:32
